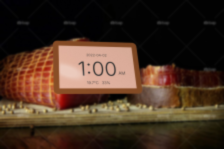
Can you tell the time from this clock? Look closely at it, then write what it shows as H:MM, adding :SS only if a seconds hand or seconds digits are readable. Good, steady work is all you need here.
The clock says 1:00
